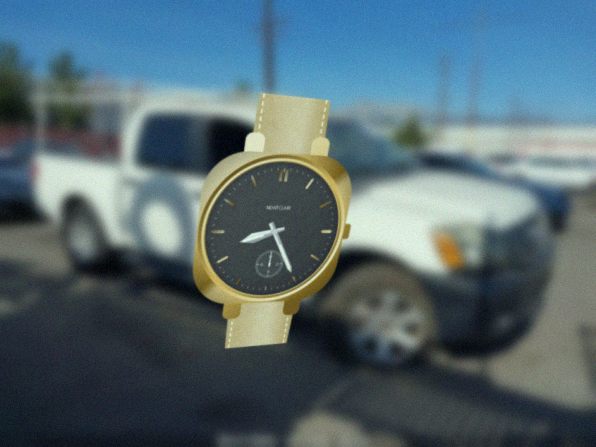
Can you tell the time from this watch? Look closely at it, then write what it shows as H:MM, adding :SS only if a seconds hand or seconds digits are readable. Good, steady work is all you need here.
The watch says 8:25
